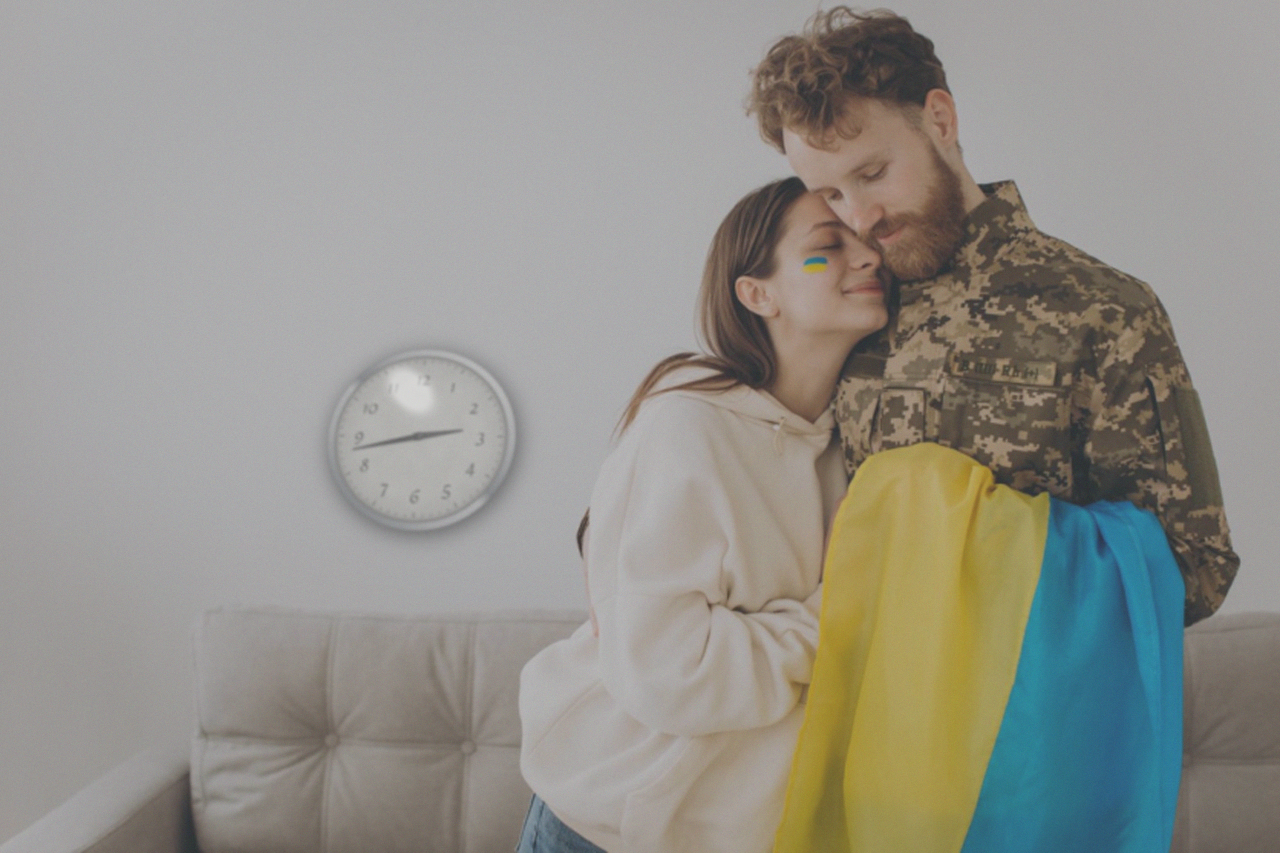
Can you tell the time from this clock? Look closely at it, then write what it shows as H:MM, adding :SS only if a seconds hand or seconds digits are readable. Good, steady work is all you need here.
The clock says 2:43
